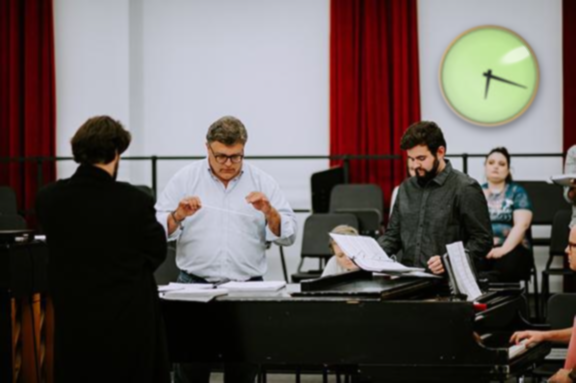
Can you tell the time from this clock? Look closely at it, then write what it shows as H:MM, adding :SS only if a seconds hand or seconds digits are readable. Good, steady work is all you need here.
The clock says 6:18
